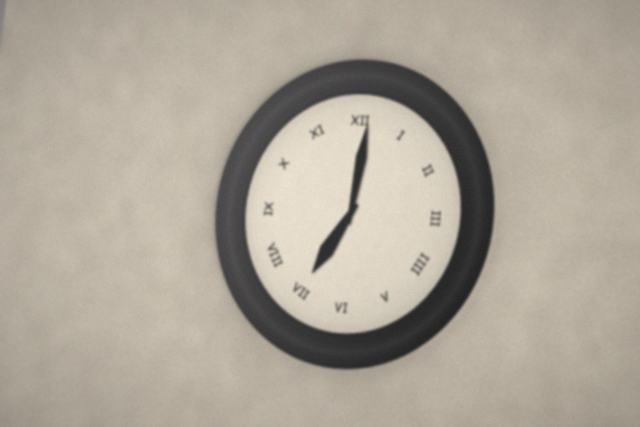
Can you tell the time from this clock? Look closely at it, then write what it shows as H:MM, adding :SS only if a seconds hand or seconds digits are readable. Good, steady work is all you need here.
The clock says 7:01
